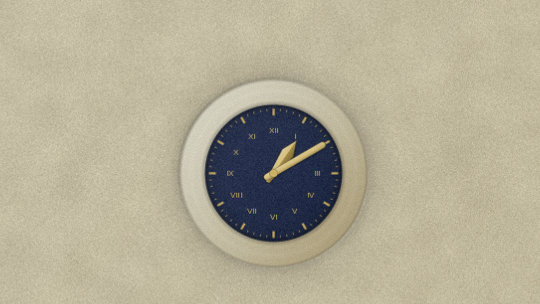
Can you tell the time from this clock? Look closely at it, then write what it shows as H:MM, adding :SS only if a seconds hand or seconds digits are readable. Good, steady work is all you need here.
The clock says 1:10
